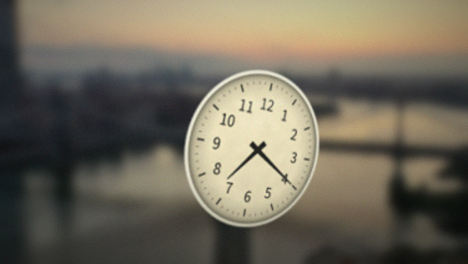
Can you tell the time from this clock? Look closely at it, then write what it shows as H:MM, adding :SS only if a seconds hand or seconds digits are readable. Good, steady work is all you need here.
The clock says 7:20
